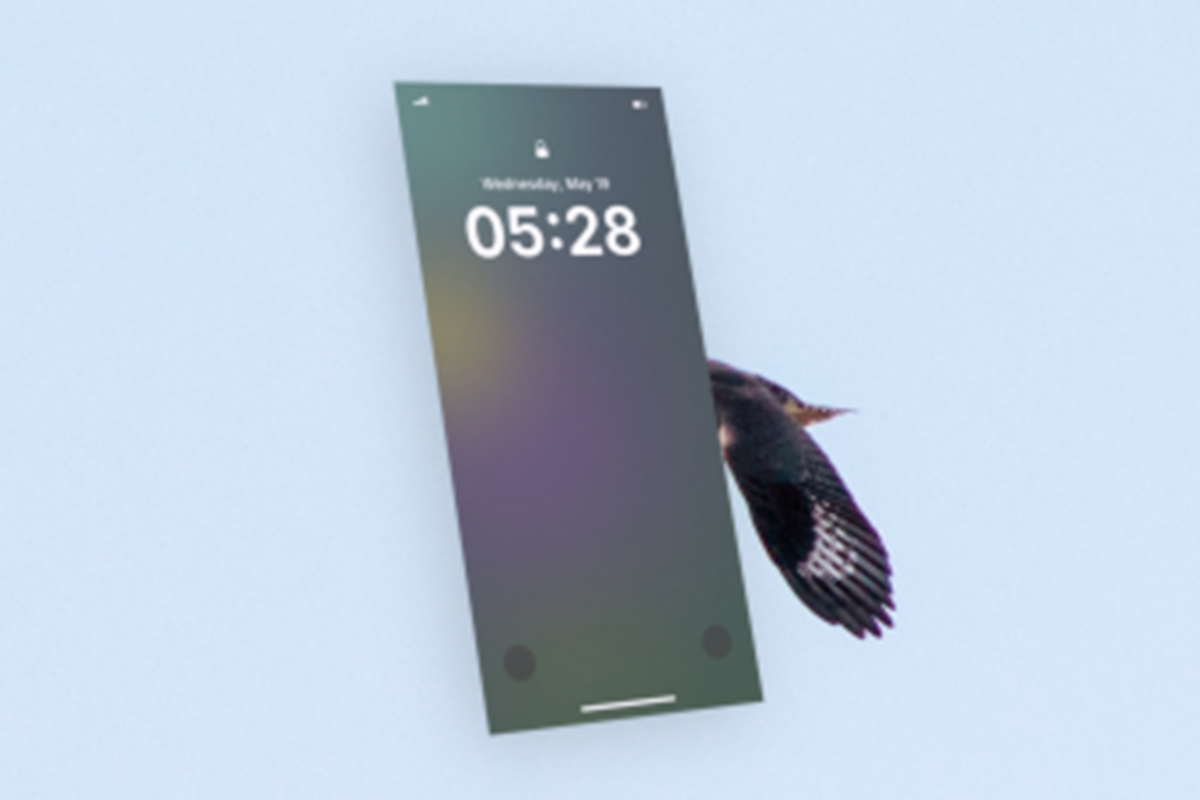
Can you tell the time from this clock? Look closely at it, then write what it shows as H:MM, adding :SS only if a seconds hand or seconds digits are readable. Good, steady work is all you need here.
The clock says 5:28
